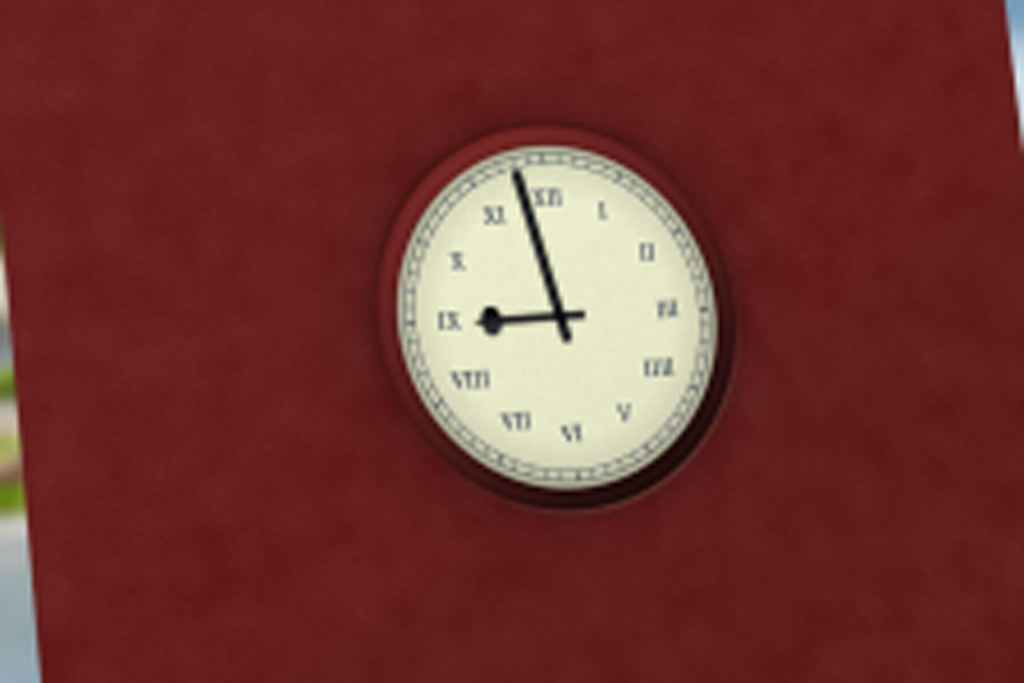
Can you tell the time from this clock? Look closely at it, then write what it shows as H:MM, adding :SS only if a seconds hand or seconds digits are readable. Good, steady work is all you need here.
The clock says 8:58
